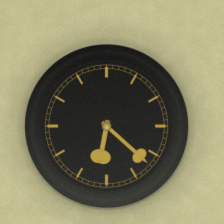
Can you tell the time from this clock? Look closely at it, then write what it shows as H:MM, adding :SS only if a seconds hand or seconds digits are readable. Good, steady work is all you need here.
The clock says 6:22
